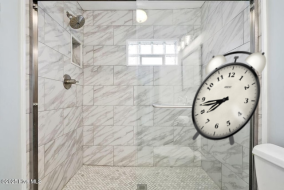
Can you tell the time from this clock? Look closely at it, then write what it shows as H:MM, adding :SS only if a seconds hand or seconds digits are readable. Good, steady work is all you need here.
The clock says 7:43
